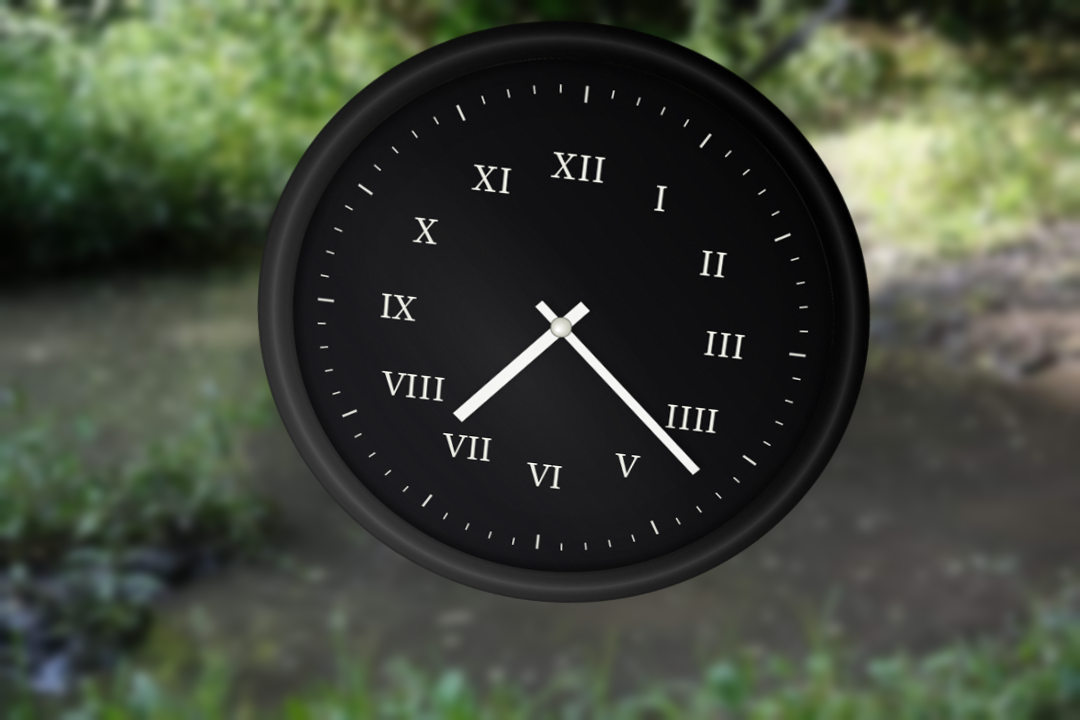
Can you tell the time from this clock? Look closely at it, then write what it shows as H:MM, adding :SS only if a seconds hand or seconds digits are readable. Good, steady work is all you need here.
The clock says 7:22
